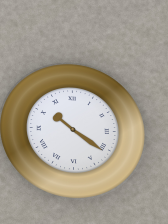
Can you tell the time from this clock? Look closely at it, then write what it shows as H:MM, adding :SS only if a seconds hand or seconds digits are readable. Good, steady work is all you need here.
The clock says 10:21
